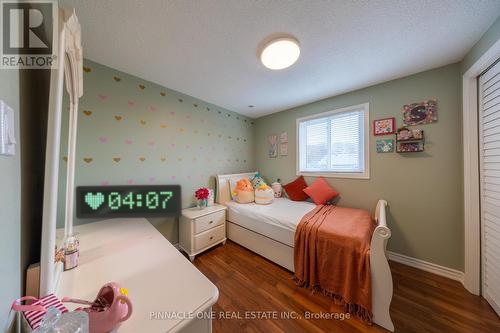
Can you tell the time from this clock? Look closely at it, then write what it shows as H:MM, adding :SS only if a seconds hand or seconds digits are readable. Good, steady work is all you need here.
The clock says 4:07
